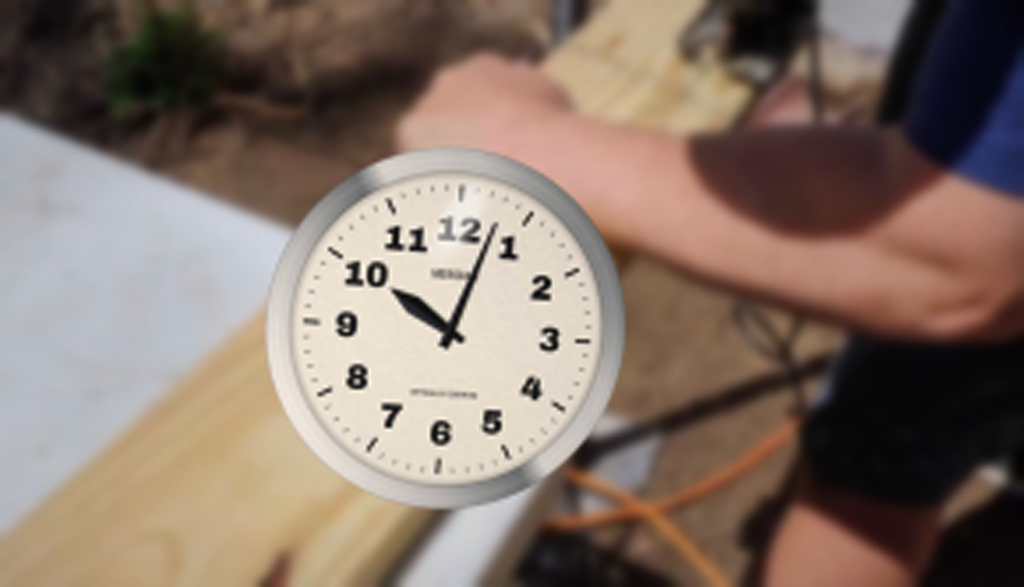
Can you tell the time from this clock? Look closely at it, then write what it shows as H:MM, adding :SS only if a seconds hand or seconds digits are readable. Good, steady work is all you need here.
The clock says 10:03
